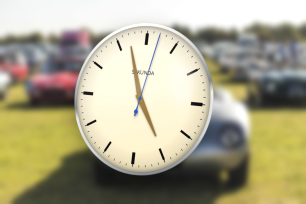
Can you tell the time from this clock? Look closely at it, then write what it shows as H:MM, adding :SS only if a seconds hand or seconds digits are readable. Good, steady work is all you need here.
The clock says 4:57:02
